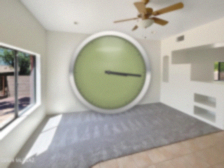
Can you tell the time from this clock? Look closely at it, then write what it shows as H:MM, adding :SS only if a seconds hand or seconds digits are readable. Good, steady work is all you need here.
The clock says 3:16
